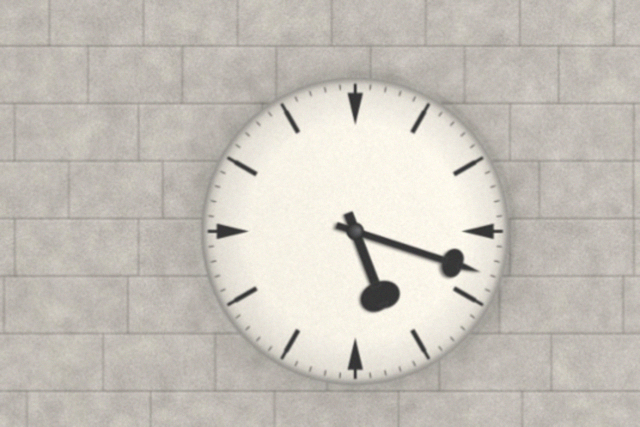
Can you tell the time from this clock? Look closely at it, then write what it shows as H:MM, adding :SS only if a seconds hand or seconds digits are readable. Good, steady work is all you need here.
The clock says 5:18
